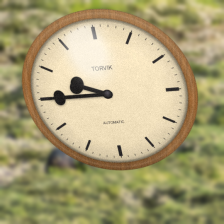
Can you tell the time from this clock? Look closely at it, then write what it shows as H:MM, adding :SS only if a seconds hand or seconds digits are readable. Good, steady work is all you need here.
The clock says 9:45
